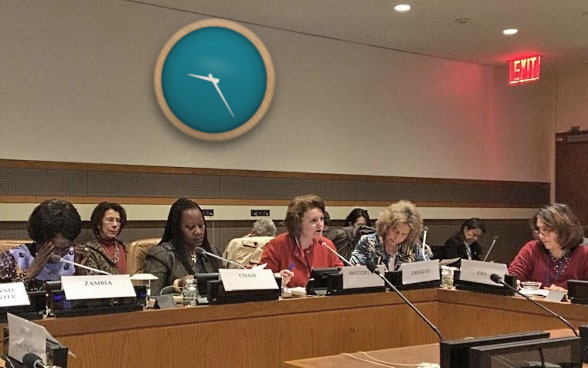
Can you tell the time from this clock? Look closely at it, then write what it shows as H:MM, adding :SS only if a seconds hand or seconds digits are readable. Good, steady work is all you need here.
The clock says 9:25
